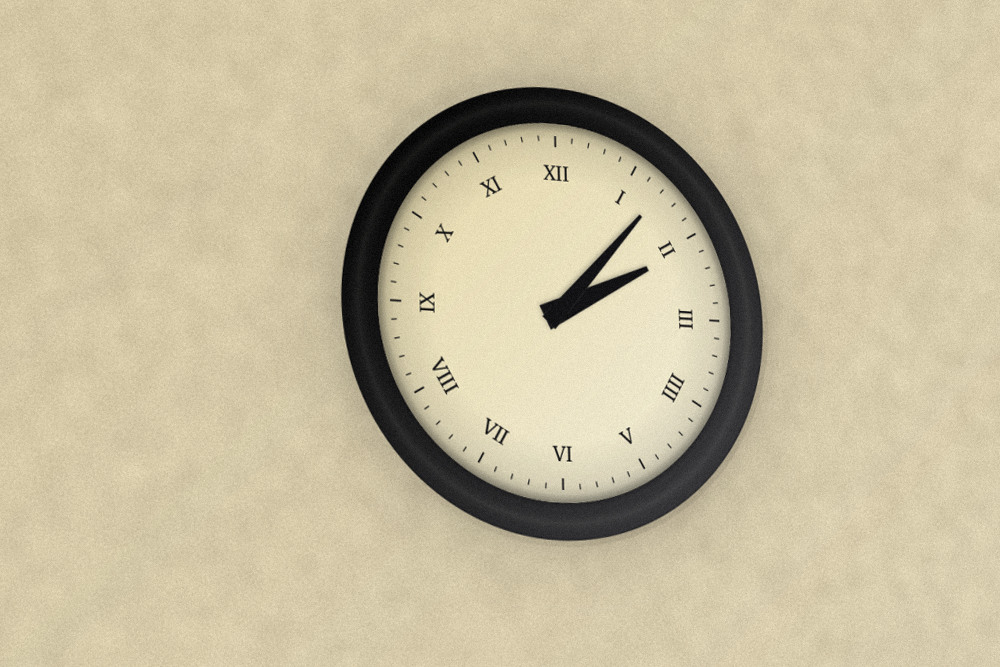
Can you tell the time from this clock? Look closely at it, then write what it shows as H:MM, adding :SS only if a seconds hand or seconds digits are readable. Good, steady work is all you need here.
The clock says 2:07
